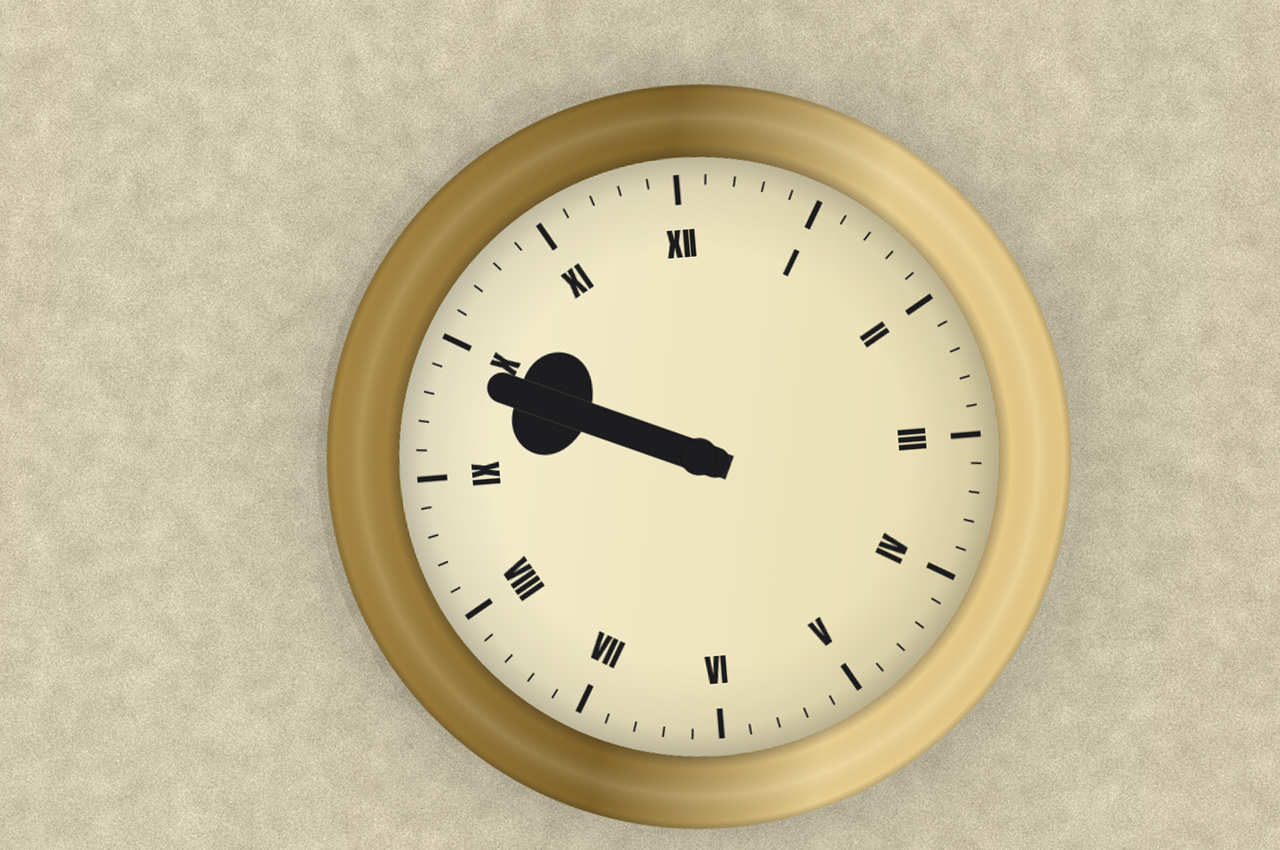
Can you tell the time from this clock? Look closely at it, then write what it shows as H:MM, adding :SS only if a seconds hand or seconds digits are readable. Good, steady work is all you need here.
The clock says 9:49
